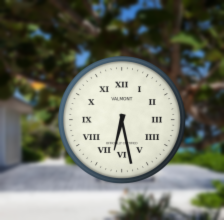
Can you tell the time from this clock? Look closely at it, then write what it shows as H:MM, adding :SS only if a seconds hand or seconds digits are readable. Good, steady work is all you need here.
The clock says 6:28
